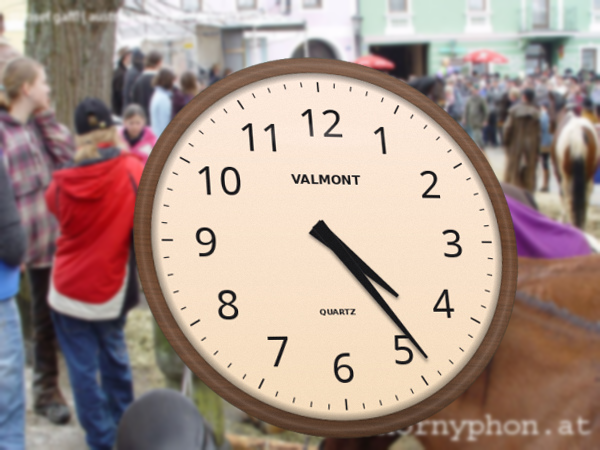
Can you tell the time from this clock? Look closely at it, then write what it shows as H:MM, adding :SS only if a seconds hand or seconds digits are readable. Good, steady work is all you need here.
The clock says 4:24
